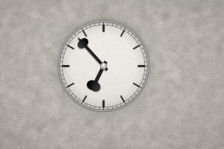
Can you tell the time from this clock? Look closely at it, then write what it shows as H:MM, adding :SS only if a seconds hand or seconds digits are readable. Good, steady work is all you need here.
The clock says 6:53
